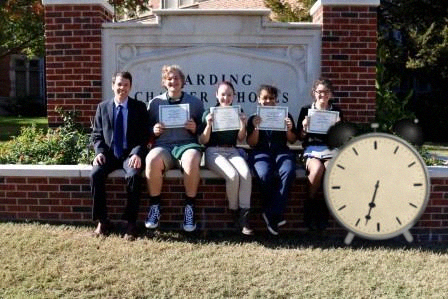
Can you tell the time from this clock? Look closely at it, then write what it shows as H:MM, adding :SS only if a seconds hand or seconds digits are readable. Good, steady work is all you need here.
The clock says 6:33
